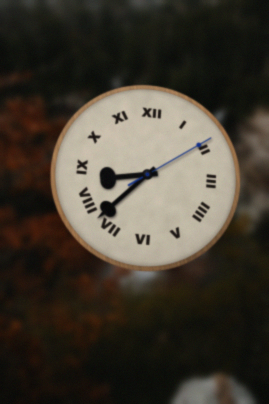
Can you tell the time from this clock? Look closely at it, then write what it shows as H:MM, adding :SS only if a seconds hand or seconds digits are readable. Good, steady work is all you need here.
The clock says 8:37:09
